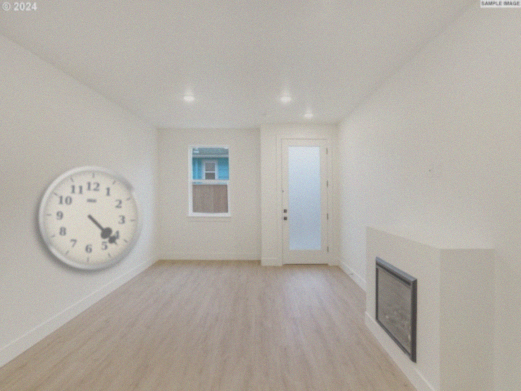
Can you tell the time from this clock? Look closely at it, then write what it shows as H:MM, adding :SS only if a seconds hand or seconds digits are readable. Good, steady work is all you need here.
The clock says 4:22
